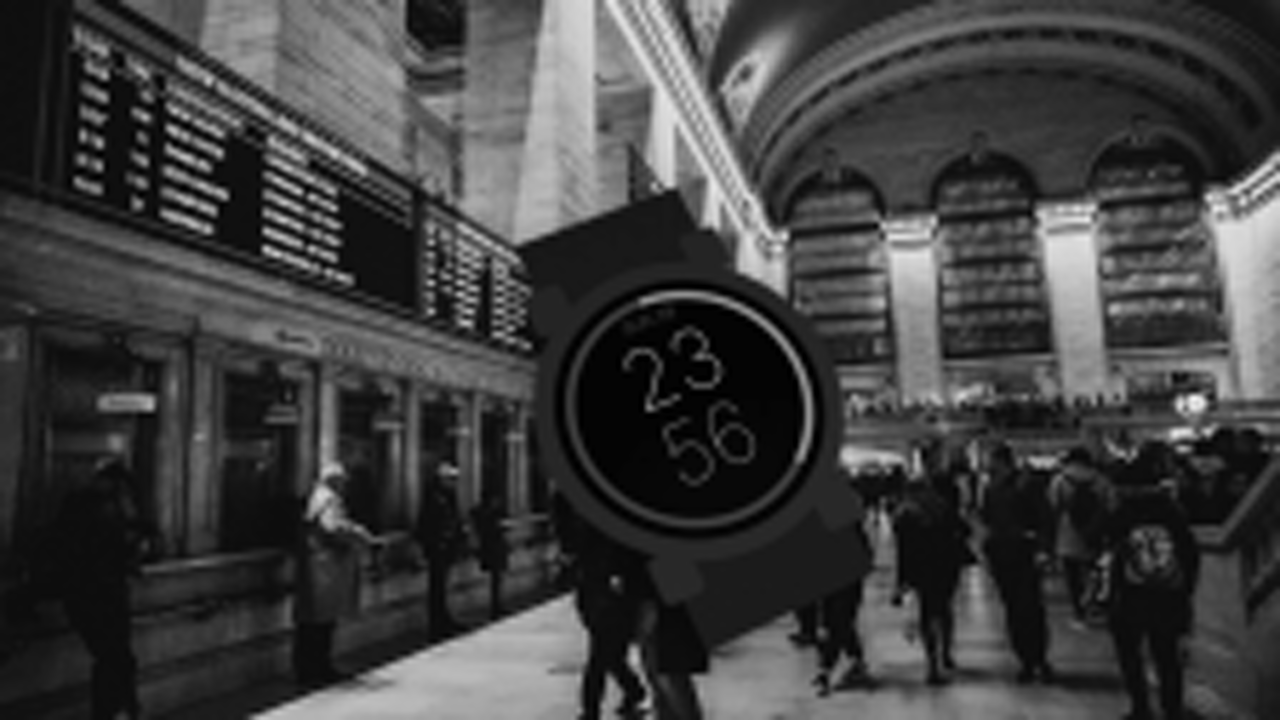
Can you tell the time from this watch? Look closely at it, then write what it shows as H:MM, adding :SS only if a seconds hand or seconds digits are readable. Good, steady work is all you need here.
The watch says 23:56
